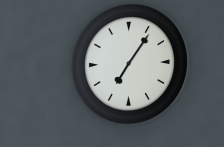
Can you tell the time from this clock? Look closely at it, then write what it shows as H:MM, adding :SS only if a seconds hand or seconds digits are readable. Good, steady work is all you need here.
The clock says 7:06
